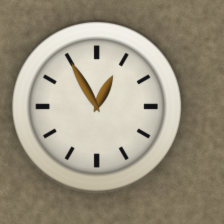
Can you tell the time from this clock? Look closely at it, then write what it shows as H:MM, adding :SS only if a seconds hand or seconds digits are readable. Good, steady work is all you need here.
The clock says 12:55
